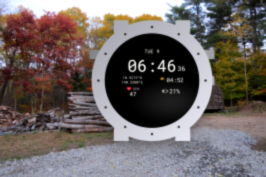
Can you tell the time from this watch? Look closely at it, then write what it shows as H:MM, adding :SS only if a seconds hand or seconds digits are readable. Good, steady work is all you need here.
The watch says 6:46
